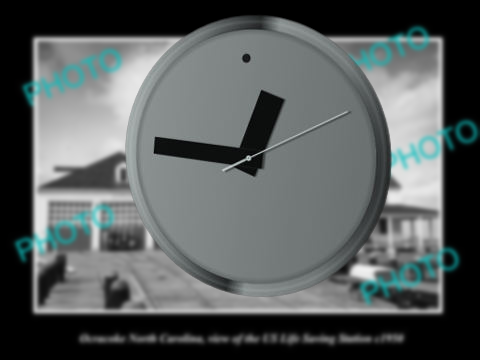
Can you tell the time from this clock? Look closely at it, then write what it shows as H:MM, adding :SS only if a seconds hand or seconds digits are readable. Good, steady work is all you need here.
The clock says 12:46:11
